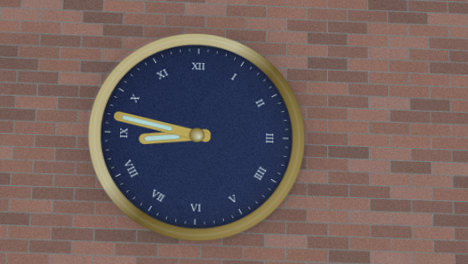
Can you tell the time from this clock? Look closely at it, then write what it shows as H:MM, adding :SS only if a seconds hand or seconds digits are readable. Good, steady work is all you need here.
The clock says 8:47
